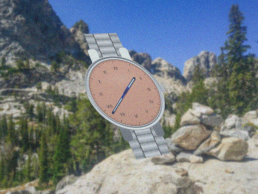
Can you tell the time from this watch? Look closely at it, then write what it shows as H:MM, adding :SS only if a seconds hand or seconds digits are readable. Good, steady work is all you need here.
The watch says 1:38
